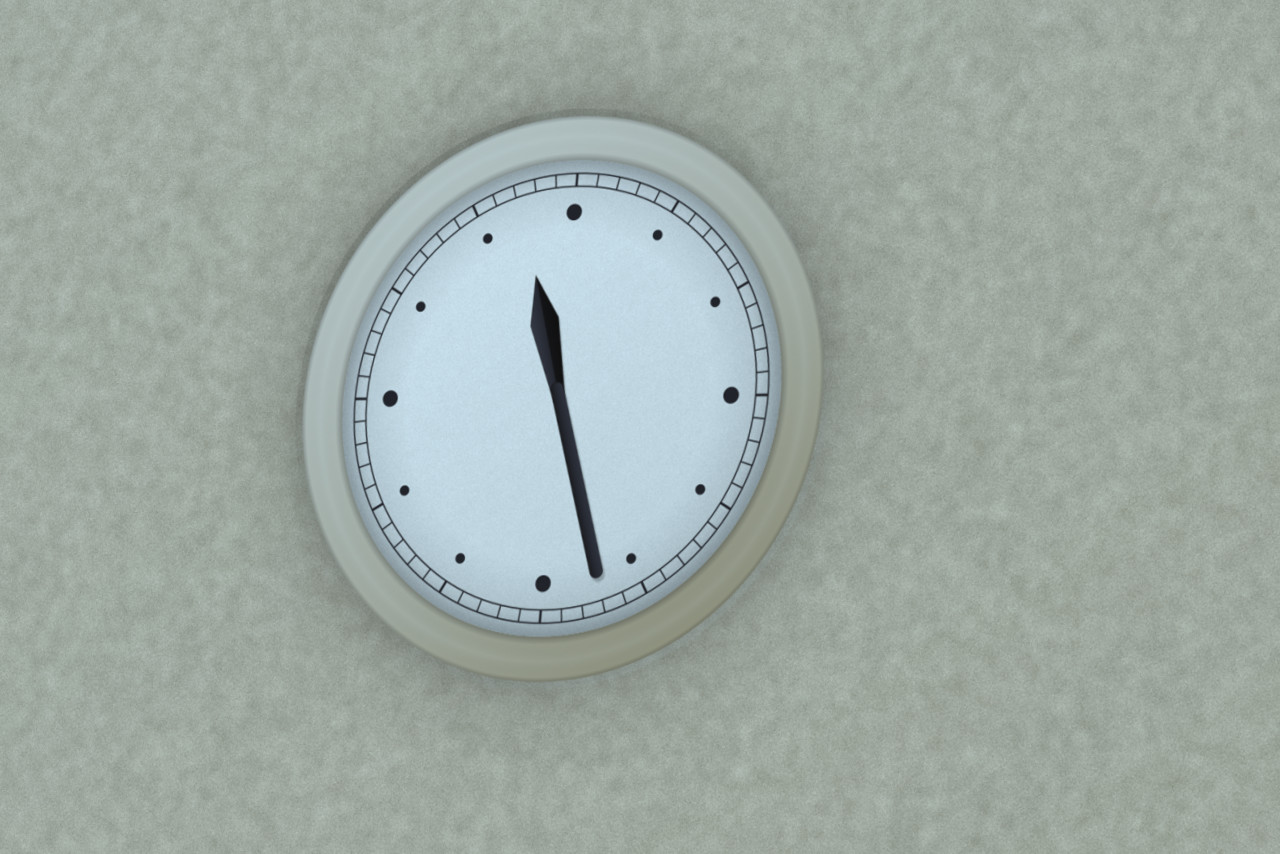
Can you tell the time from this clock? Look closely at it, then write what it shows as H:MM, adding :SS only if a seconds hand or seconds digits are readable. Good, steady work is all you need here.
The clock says 11:27
